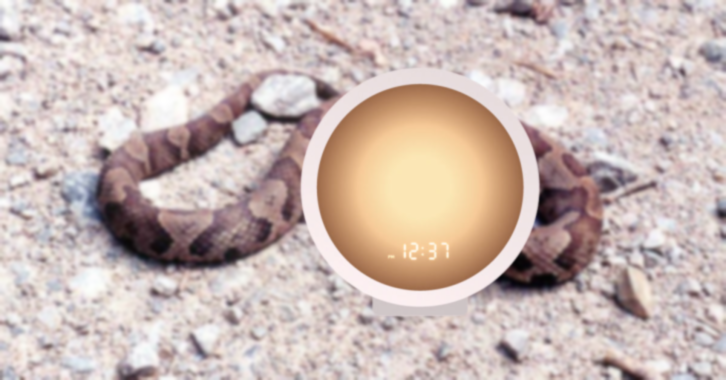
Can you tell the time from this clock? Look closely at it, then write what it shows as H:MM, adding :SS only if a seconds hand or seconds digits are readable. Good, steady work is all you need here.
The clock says 12:37
